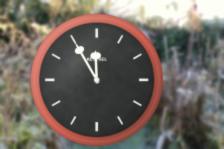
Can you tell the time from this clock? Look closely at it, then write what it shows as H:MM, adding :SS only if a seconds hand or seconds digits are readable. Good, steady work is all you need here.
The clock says 11:55
